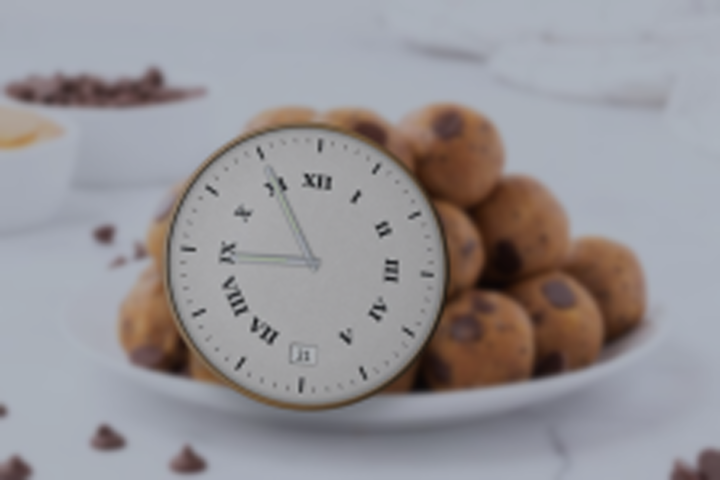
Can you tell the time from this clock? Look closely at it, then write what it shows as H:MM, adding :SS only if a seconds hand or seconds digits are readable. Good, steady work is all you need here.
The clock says 8:55
